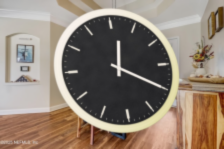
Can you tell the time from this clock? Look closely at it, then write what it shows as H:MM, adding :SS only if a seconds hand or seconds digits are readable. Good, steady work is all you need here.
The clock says 12:20
